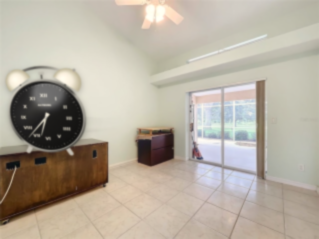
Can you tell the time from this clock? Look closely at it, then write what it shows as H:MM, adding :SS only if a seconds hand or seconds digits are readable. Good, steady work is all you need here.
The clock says 6:37
